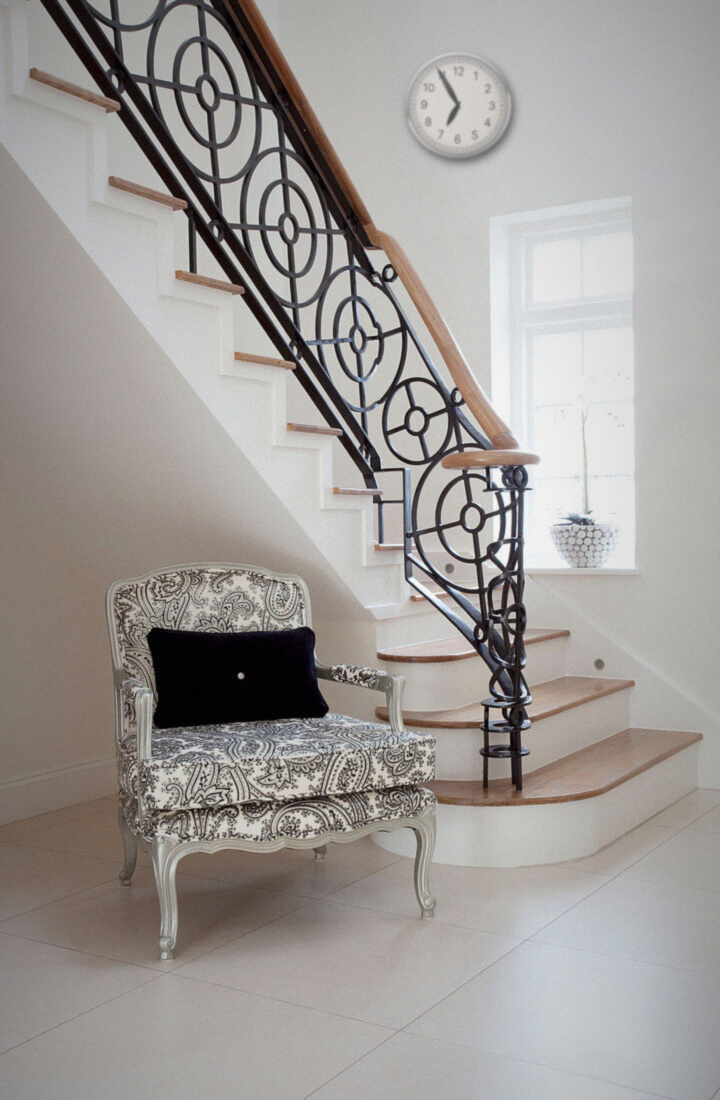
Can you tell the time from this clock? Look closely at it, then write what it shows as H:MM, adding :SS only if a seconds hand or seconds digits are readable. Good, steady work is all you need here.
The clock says 6:55
